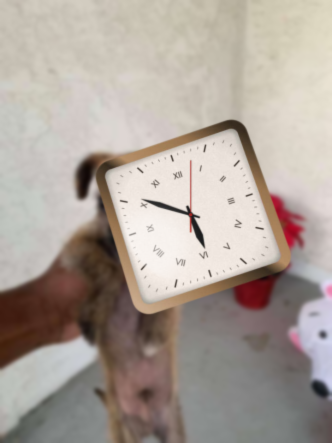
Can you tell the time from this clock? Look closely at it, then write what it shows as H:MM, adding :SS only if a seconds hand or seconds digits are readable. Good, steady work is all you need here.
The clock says 5:51:03
